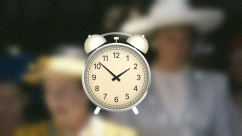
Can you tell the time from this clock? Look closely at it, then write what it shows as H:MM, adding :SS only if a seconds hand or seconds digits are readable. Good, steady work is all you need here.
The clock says 1:52
